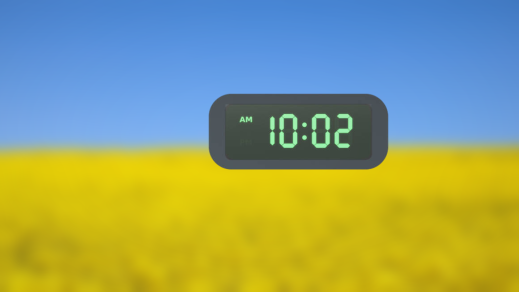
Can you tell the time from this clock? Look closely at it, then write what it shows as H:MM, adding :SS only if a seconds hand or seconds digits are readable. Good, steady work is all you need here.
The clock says 10:02
